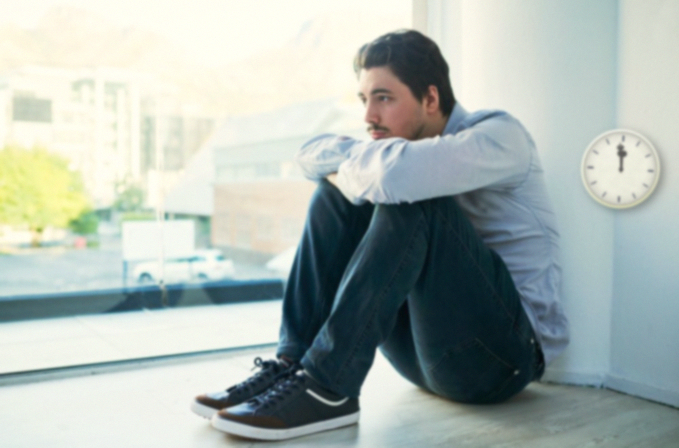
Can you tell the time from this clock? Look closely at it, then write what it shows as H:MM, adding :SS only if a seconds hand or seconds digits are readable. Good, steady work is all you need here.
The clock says 11:59
